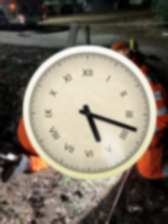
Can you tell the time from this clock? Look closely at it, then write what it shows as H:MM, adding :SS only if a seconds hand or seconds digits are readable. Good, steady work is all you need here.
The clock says 5:18
